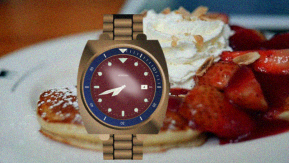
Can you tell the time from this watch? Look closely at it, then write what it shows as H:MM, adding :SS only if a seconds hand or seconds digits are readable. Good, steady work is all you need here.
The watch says 7:42
